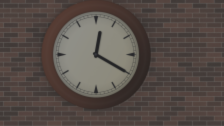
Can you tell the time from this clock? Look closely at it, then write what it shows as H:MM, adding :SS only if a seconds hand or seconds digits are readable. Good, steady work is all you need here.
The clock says 12:20
